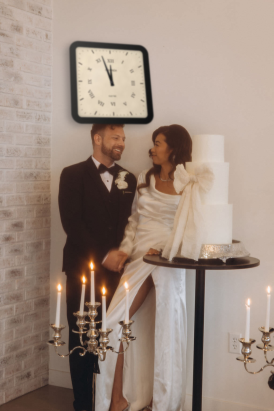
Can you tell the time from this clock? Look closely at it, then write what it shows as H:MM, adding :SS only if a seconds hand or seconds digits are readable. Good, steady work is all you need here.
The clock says 11:57
